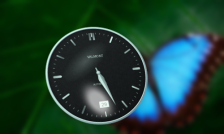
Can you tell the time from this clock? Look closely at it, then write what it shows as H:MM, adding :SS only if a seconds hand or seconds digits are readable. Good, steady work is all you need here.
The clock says 5:27
